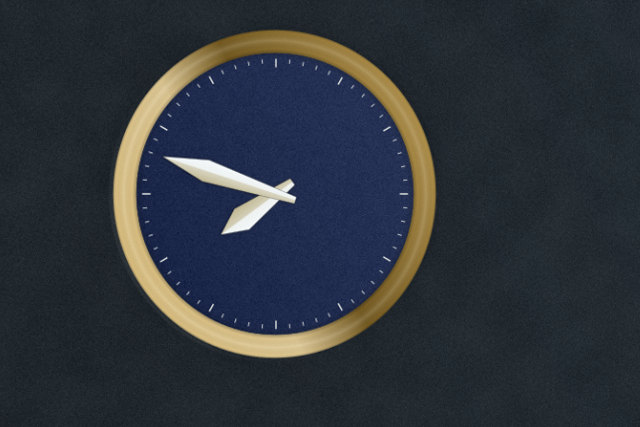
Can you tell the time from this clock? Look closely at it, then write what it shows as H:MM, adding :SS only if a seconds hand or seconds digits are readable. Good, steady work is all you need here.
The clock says 7:48
